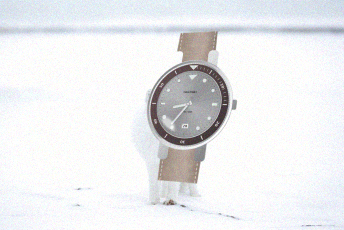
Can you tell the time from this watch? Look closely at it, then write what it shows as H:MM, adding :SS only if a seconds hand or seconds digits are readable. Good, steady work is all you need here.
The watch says 8:36
